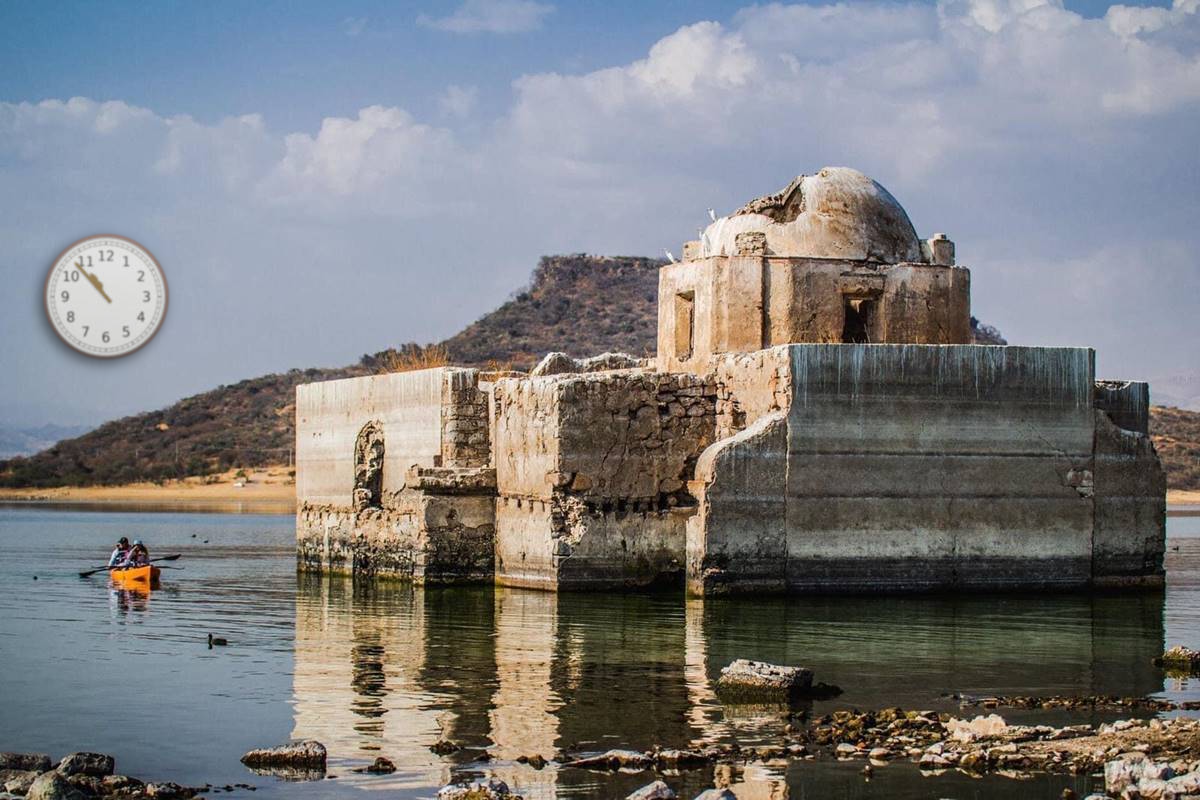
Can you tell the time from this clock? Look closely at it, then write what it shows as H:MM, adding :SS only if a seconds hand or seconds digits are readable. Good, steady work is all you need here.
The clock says 10:53
